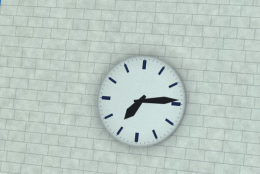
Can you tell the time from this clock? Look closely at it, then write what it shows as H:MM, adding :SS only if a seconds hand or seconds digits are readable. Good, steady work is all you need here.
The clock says 7:14
